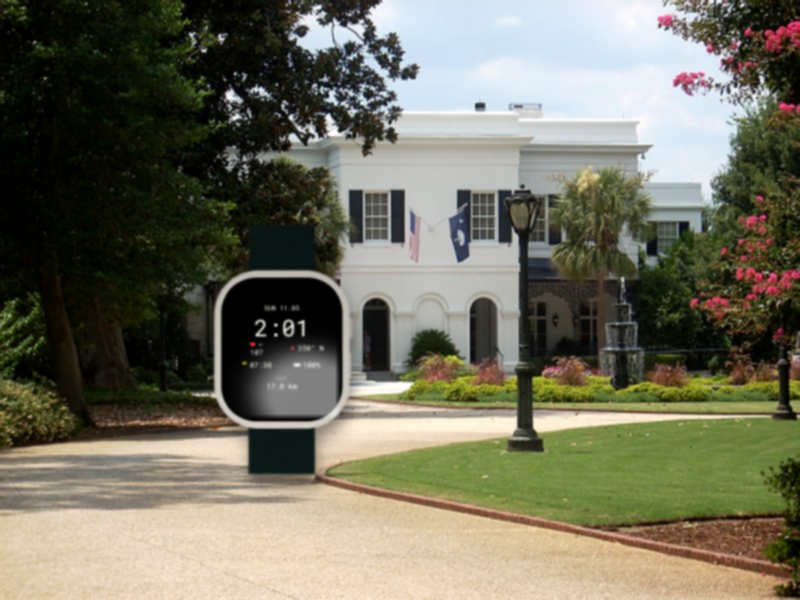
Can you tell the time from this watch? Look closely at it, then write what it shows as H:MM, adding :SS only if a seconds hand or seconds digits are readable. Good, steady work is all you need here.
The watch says 2:01
